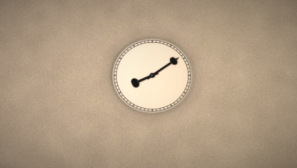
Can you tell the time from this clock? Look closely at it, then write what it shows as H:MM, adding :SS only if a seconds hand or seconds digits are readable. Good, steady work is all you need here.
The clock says 8:09
